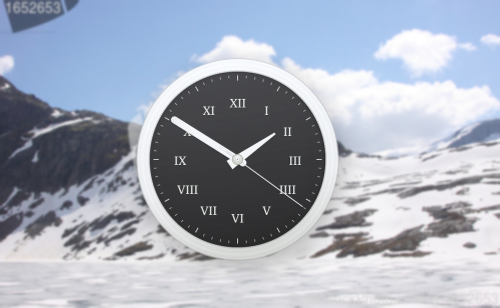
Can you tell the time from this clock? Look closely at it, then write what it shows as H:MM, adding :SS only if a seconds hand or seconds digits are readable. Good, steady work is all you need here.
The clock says 1:50:21
